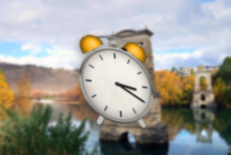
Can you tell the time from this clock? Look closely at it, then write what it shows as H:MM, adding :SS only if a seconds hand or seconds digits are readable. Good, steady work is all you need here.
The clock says 3:20
